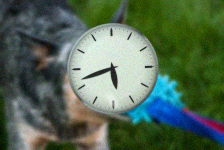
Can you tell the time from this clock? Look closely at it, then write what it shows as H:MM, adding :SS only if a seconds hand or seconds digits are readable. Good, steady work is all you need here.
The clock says 5:42
